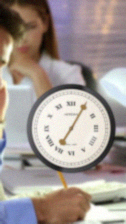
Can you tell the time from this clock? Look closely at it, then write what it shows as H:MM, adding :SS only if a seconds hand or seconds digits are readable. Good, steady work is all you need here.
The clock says 7:05
